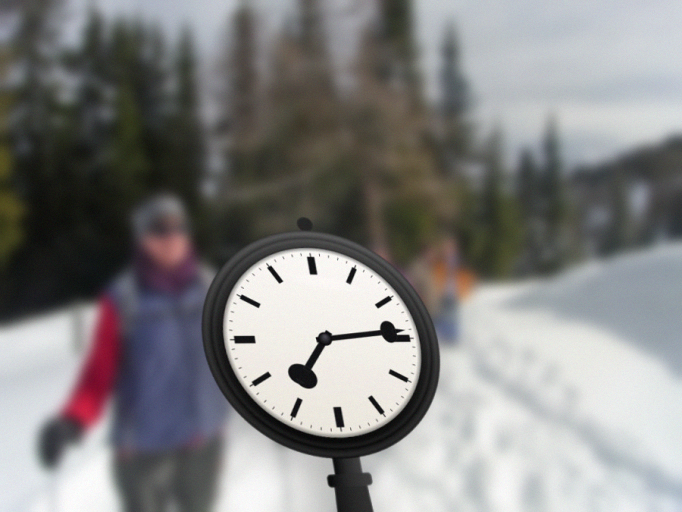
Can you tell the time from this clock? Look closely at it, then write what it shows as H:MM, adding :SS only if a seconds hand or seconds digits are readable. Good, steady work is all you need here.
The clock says 7:14
